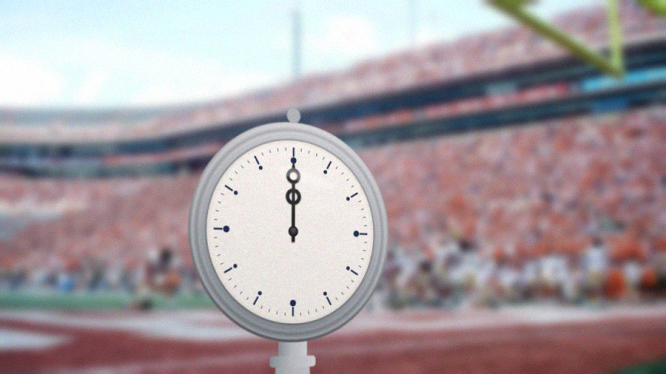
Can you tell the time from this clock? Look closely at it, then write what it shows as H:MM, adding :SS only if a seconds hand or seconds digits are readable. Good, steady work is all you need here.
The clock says 12:00
